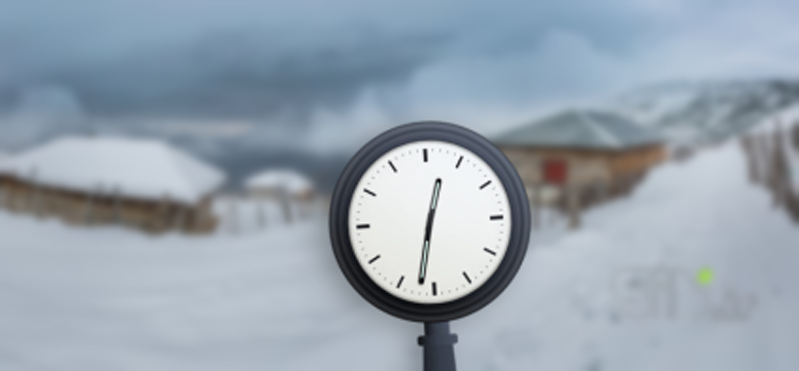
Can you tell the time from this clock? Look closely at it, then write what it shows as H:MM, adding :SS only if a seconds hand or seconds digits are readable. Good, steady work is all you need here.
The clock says 12:32
